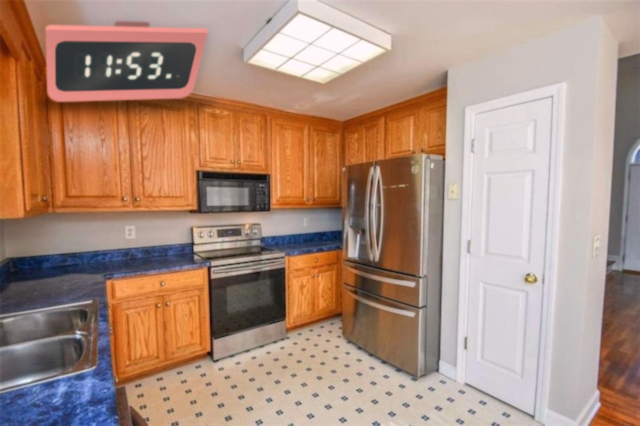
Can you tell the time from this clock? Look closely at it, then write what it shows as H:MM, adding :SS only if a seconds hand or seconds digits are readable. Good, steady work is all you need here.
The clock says 11:53
